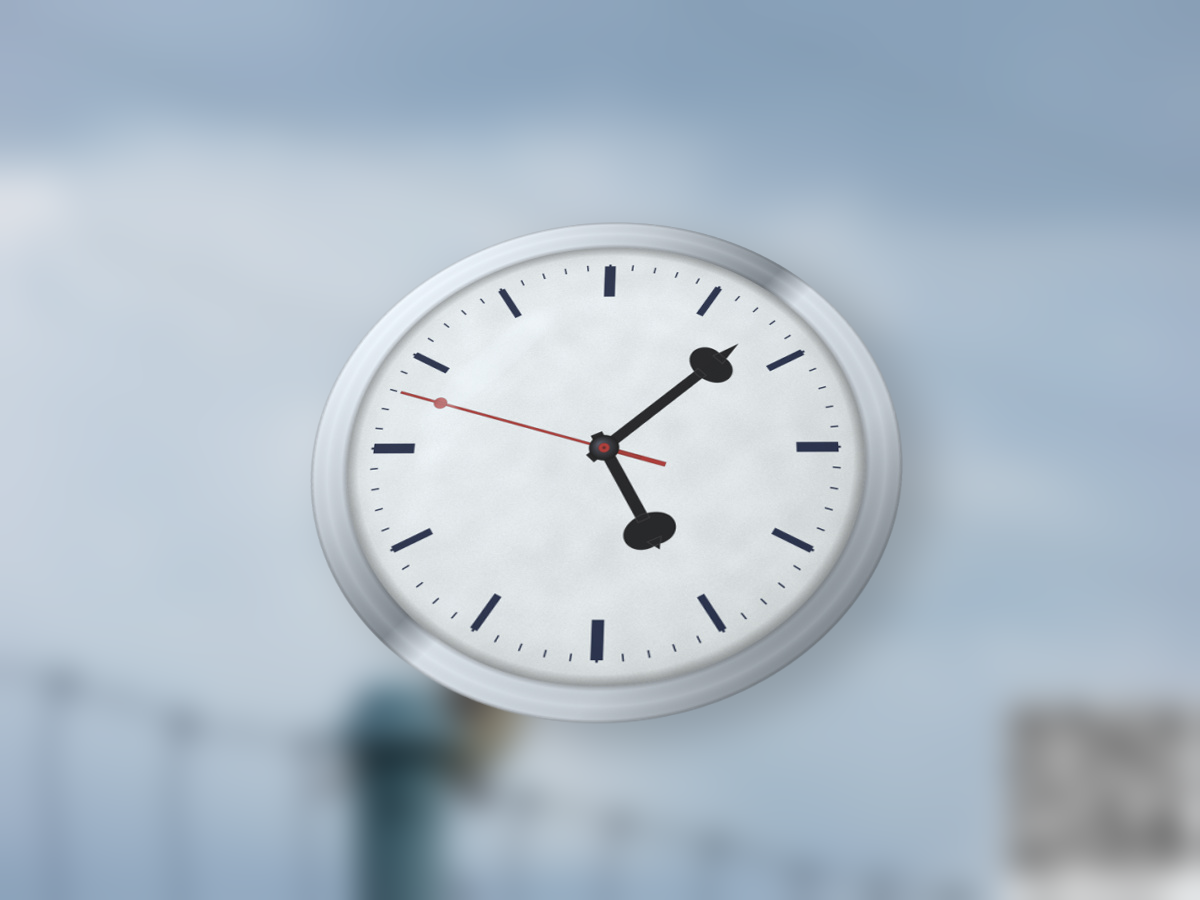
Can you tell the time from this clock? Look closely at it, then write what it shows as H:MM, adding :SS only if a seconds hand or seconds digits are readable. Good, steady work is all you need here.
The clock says 5:07:48
